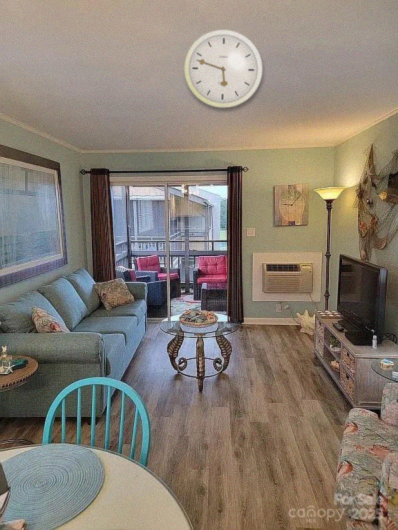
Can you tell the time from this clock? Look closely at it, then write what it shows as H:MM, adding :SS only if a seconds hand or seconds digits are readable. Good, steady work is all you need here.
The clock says 5:48
